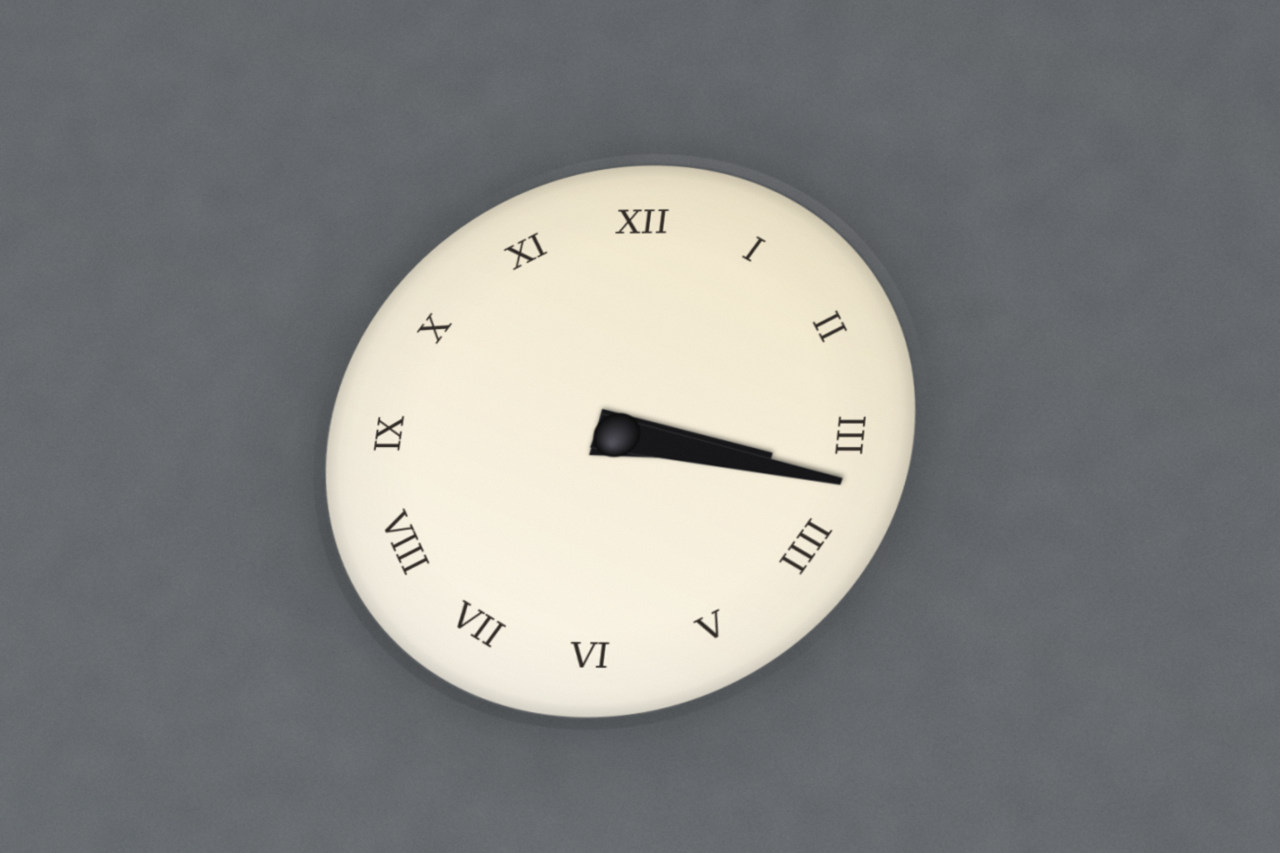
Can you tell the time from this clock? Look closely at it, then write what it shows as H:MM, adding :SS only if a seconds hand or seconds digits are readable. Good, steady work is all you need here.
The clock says 3:17
